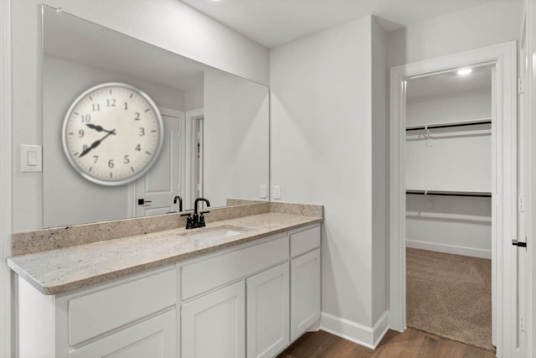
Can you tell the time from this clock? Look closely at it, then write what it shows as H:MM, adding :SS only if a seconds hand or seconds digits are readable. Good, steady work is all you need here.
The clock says 9:39
